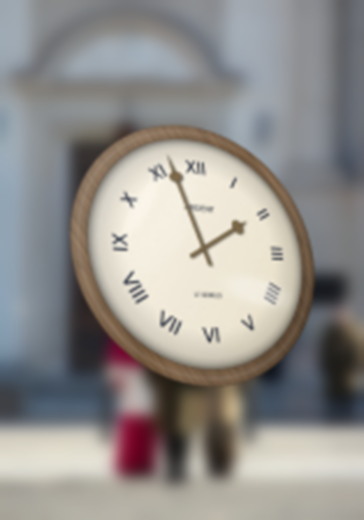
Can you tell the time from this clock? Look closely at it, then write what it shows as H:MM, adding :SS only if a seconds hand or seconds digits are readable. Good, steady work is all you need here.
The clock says 1:57
